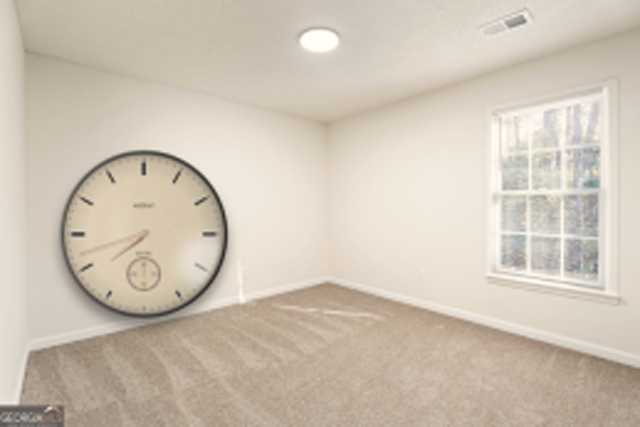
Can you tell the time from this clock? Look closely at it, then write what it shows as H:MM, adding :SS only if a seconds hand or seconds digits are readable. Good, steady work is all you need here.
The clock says 7:42
